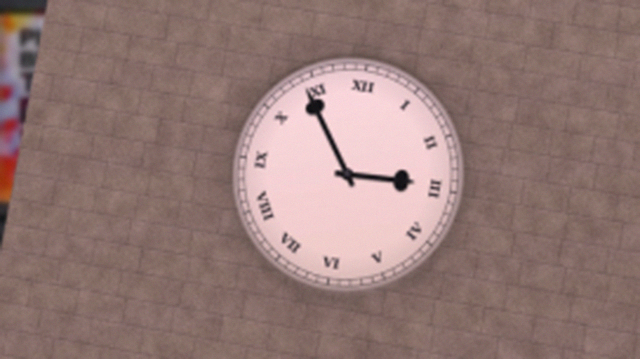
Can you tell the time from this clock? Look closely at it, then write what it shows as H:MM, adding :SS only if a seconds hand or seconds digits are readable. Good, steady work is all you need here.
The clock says 2:54
